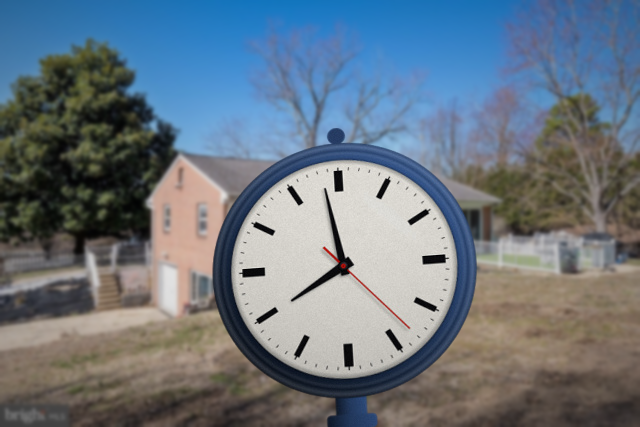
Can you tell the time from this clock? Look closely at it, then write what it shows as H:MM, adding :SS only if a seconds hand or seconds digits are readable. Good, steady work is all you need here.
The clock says 7:58:23
